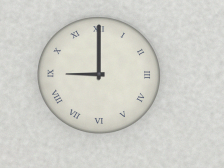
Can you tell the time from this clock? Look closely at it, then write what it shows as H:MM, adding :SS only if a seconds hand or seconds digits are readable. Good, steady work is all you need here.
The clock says 9:00
